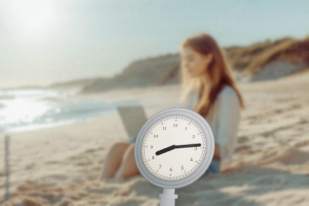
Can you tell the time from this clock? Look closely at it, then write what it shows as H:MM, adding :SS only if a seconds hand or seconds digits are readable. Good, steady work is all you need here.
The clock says 8:14
